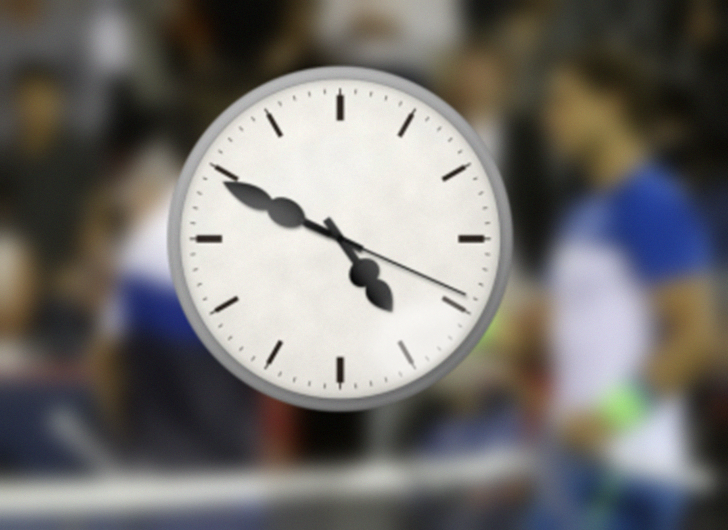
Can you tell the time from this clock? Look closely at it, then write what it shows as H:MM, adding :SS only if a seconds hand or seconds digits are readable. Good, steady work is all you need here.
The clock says 4:49:19
